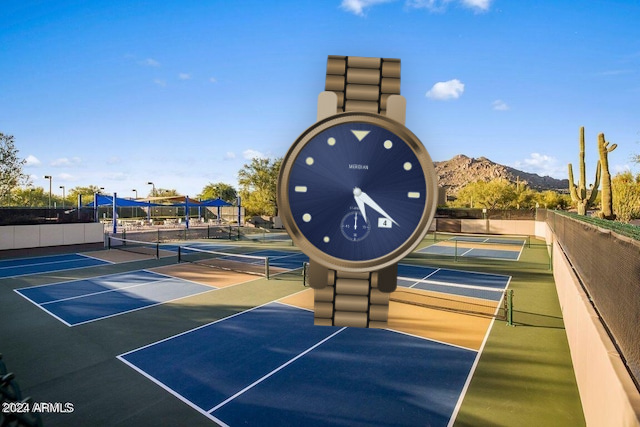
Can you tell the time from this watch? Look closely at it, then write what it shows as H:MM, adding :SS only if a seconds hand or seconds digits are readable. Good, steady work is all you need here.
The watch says 5:21
